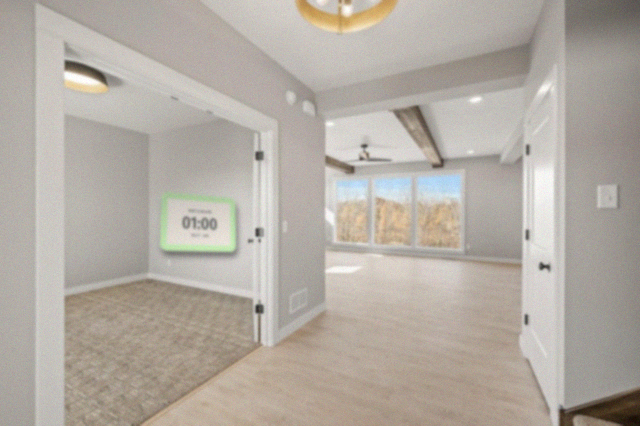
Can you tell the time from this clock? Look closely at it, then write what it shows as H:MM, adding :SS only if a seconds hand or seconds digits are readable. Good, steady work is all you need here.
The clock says 1:00
